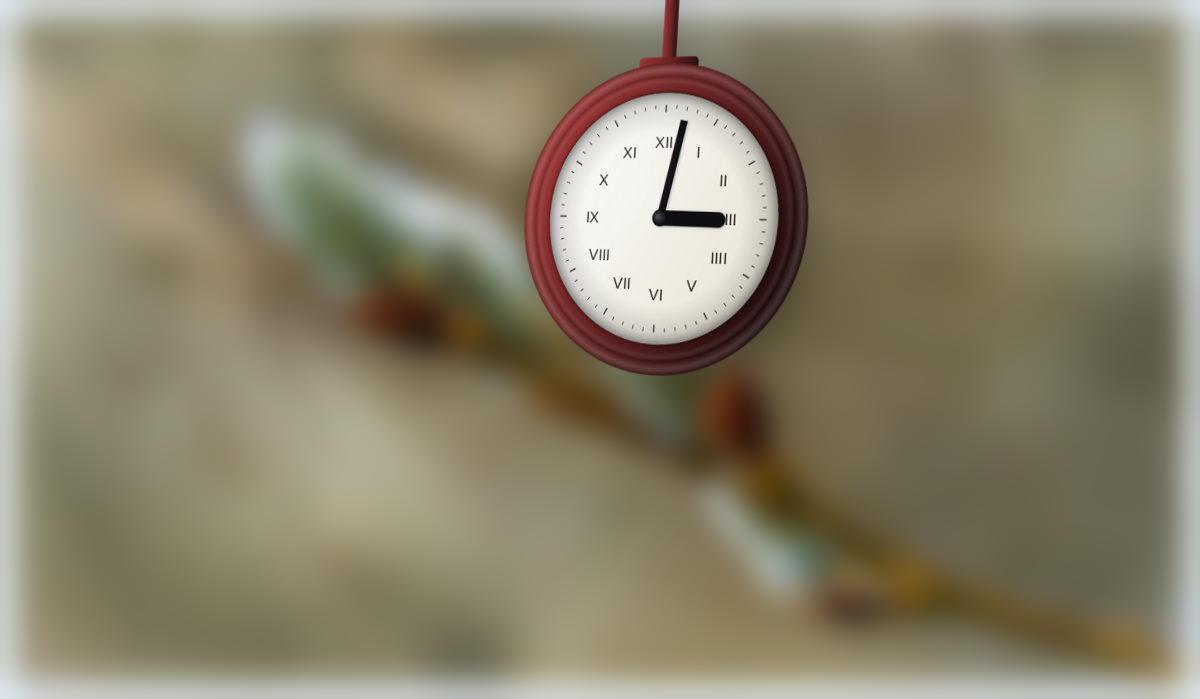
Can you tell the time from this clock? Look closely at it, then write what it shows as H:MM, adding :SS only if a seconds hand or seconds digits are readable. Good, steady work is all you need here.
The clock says 3:02
